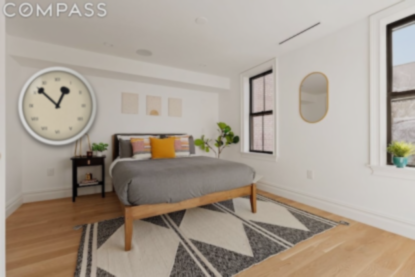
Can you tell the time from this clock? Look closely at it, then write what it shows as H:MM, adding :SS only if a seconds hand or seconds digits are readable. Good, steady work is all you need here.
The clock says 12:52
